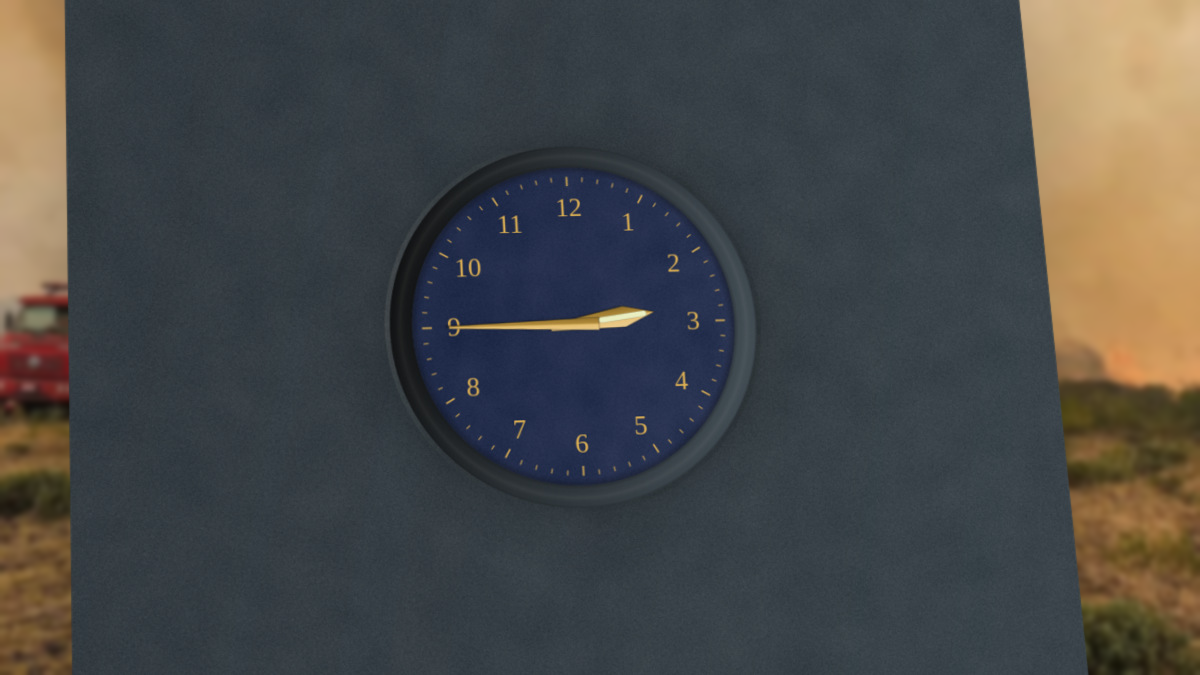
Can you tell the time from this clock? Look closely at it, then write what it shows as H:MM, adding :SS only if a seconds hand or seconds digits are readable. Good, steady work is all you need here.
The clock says 2:45
